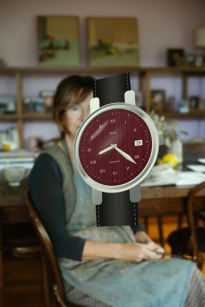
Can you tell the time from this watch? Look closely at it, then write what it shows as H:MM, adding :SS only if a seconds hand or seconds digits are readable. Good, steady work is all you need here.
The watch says 8:22
